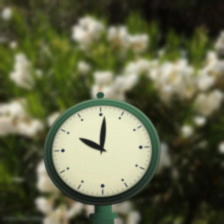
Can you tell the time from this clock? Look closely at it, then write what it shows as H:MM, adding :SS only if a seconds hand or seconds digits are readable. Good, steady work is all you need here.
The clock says 10:01
